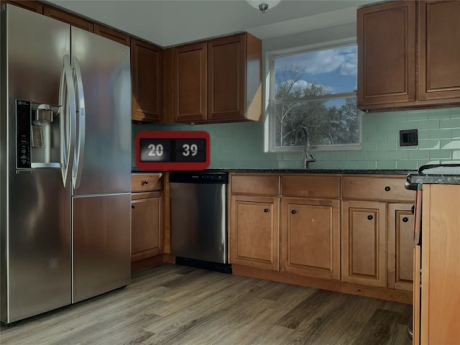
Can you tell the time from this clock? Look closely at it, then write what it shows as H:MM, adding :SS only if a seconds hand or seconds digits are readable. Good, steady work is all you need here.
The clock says 20:39
